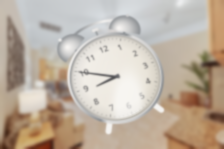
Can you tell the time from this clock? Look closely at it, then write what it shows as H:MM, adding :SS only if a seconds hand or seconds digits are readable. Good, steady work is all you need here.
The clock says 8:50
